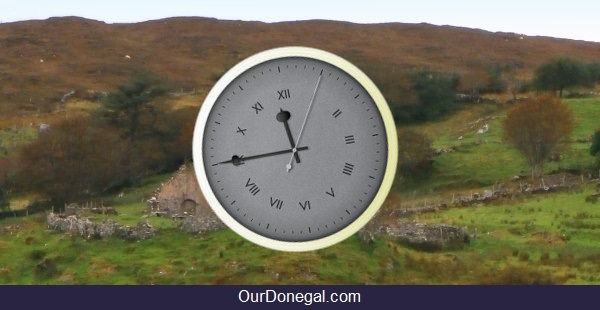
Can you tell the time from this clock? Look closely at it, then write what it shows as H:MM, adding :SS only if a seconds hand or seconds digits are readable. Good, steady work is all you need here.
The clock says 11:45:05
